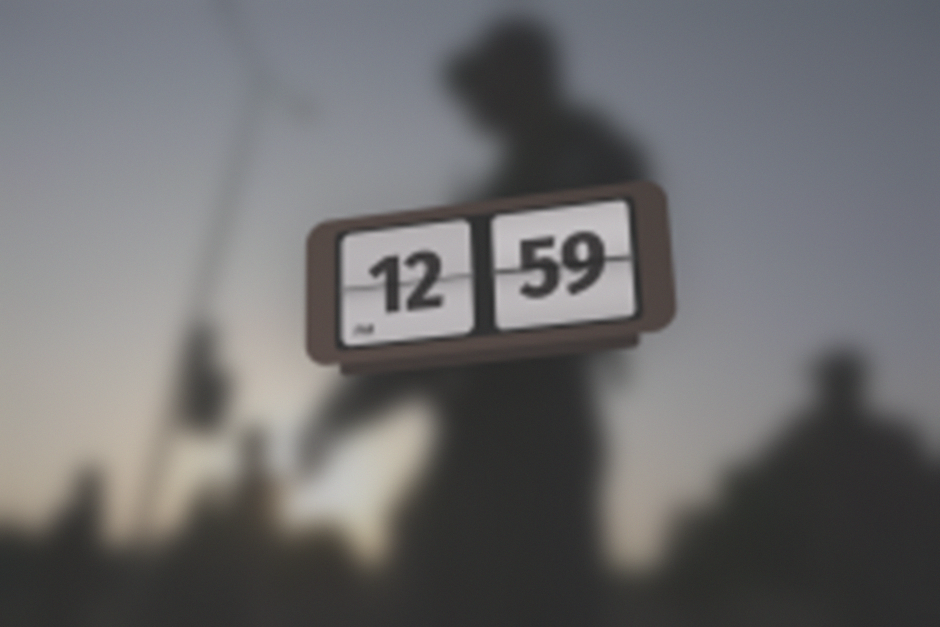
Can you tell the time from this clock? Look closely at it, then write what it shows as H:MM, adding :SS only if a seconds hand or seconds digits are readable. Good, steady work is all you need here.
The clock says 12:59
